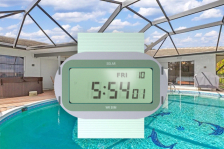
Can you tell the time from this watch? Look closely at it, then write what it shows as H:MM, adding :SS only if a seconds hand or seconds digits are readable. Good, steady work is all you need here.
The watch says 5:54:01
